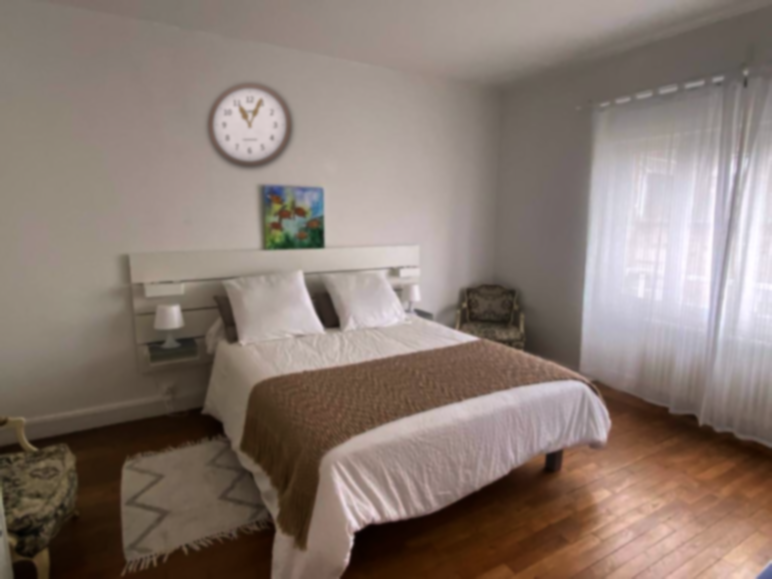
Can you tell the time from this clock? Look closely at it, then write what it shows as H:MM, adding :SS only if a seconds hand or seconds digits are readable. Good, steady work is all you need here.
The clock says 11:04
